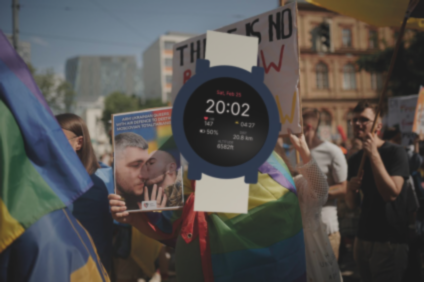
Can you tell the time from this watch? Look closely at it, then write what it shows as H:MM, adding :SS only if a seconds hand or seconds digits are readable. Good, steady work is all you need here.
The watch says 20:02
